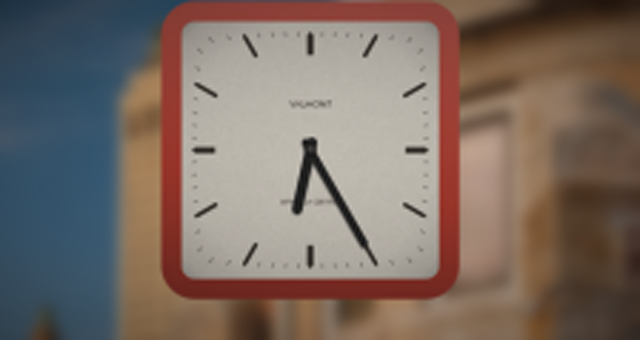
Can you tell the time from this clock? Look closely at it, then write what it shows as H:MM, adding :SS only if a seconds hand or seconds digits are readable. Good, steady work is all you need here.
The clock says 6:25
